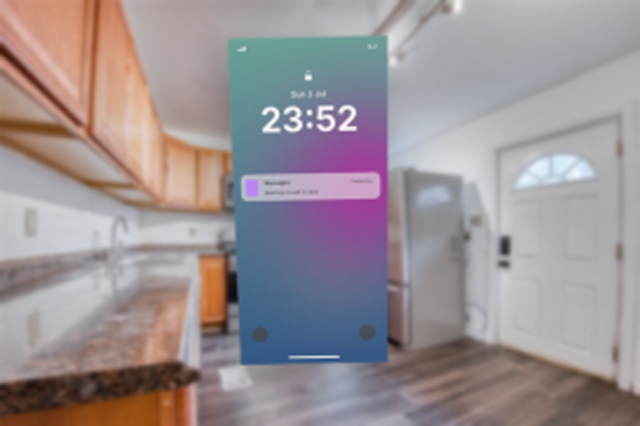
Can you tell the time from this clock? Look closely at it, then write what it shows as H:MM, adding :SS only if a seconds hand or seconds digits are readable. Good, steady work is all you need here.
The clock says 23:52
